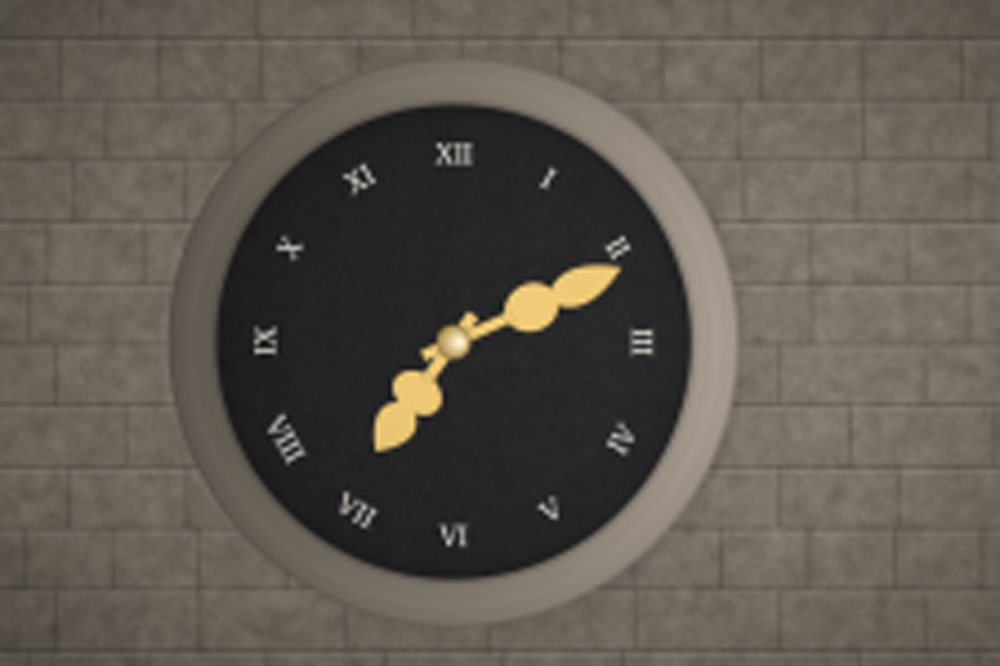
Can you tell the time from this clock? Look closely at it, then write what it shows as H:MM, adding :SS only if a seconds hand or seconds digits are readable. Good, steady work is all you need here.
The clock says 7:11
